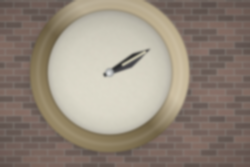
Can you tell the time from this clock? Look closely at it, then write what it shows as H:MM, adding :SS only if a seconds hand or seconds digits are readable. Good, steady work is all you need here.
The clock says 2:10
